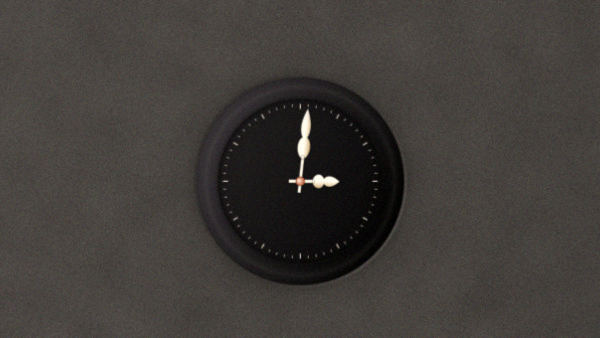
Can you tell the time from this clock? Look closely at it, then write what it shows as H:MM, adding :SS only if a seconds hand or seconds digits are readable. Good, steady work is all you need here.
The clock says 3:01
